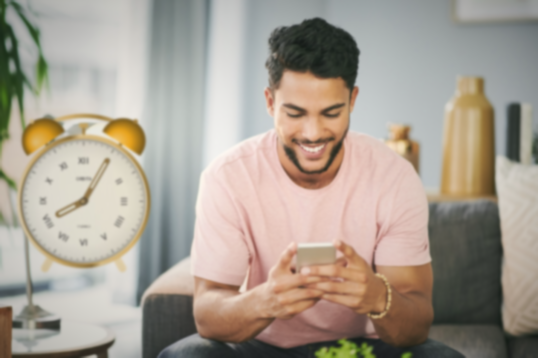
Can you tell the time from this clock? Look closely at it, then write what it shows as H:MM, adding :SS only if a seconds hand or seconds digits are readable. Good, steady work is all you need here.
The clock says 8:05
